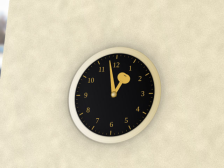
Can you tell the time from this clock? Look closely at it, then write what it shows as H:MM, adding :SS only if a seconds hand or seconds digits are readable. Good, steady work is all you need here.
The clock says 12:58
